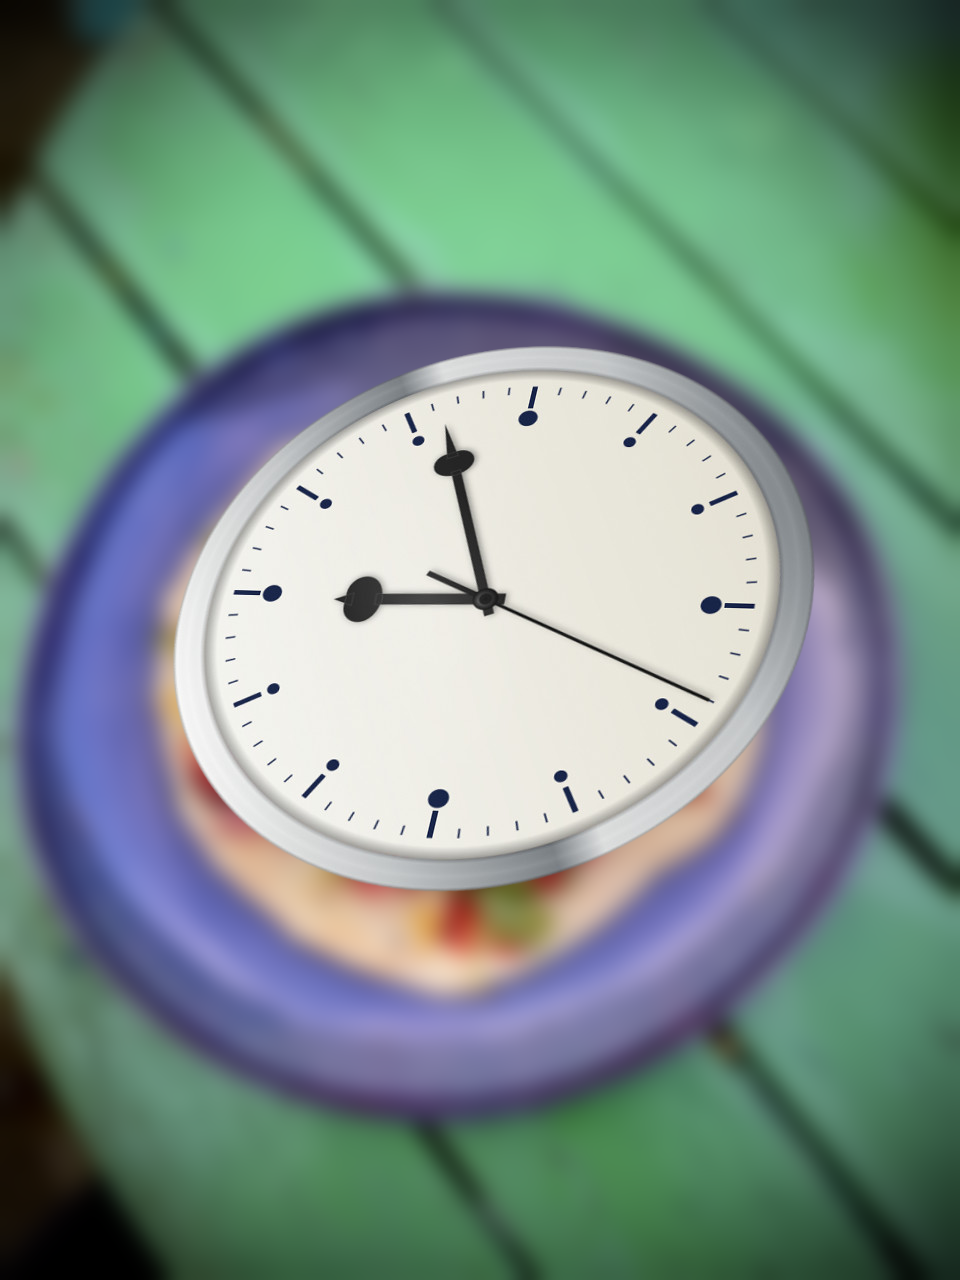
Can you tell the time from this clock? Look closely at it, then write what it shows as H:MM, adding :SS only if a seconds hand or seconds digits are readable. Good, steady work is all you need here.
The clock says 8:56:19
